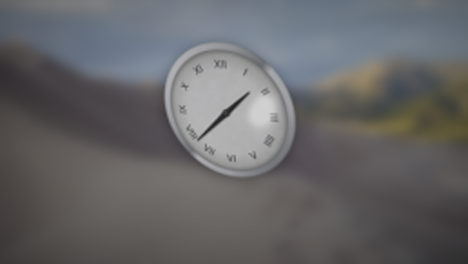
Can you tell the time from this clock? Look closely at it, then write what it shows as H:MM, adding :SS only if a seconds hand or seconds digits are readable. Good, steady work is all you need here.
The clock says 1:38
